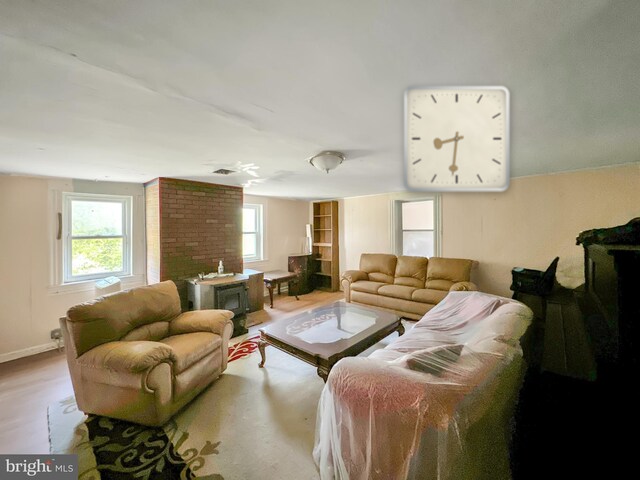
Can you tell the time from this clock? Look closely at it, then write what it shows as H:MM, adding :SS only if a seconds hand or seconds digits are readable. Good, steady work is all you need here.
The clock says 8:31
